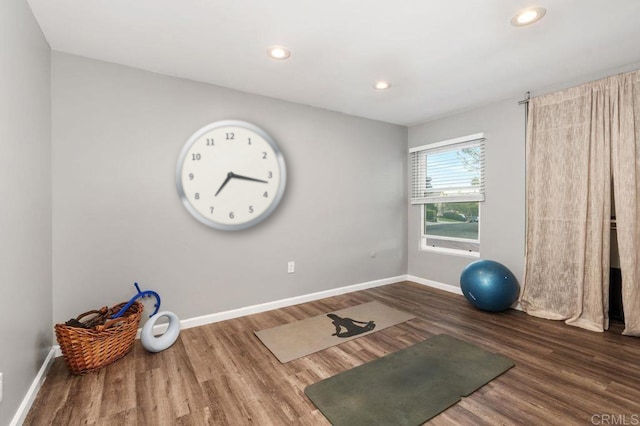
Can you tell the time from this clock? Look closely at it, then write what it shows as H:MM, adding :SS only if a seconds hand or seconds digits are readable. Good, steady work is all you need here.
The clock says 7:17
